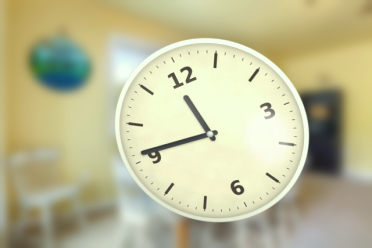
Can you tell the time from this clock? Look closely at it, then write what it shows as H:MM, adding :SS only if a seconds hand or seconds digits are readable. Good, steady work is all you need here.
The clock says 11:46
